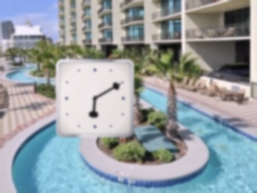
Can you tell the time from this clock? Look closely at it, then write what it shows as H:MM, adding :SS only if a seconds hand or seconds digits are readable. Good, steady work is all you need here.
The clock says 6:10
